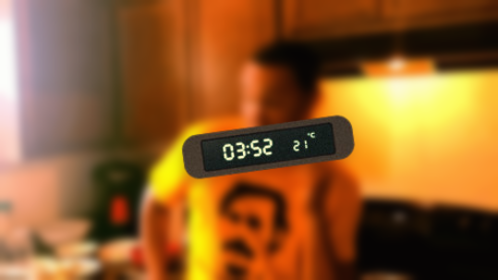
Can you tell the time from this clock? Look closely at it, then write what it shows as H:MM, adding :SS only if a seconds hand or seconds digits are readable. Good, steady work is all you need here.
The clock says 3:52
